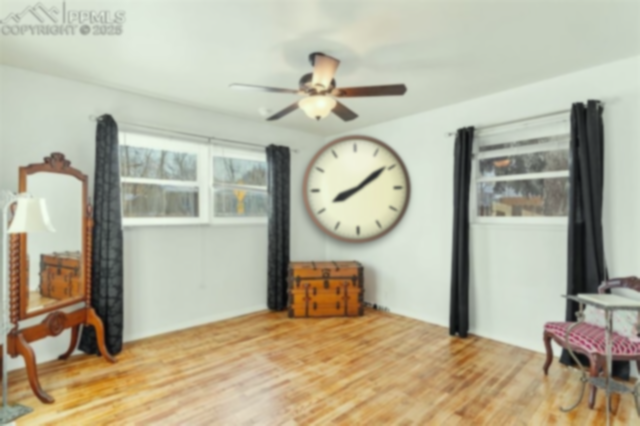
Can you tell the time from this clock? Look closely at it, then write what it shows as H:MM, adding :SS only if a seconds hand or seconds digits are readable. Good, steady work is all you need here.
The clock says 8:09
